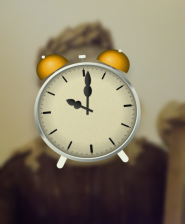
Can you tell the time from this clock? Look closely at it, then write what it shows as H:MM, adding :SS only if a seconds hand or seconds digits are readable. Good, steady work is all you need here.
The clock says 10:01
